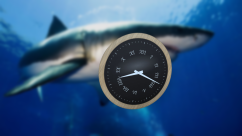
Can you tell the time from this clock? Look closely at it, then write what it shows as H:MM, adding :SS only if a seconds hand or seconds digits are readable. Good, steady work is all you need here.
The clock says 8:18
